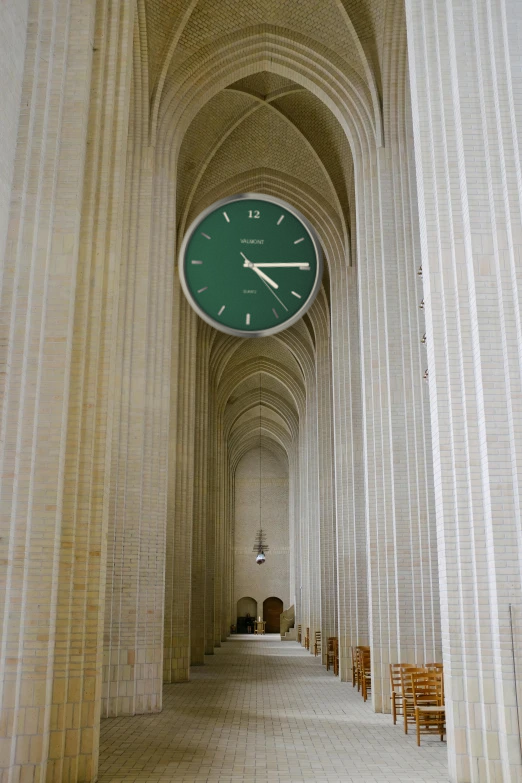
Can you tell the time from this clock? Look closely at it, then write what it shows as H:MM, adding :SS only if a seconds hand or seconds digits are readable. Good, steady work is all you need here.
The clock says 4:14:23
